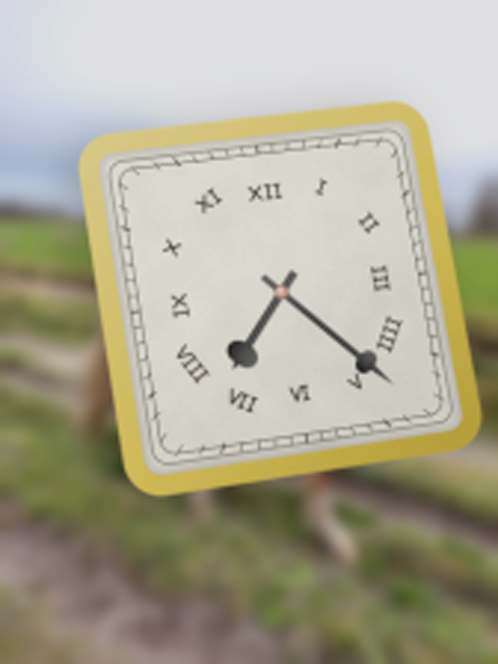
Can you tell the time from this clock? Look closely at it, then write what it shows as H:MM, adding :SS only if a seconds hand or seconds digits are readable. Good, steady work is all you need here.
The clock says 7:23
